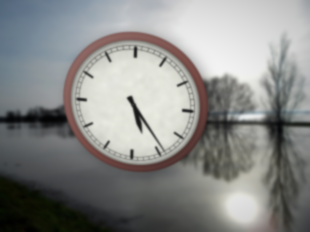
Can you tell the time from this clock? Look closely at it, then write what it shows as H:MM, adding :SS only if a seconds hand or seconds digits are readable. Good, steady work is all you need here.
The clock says 5:24
